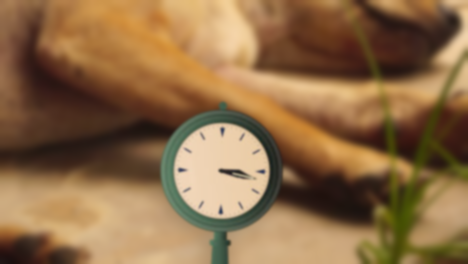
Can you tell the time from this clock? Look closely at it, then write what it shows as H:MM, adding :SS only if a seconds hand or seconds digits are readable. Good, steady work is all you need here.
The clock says 3:17
